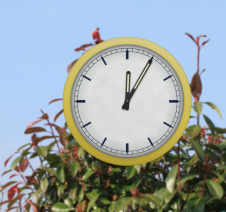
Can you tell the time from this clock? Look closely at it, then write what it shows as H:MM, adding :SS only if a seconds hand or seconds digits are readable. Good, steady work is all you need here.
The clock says 12:05
